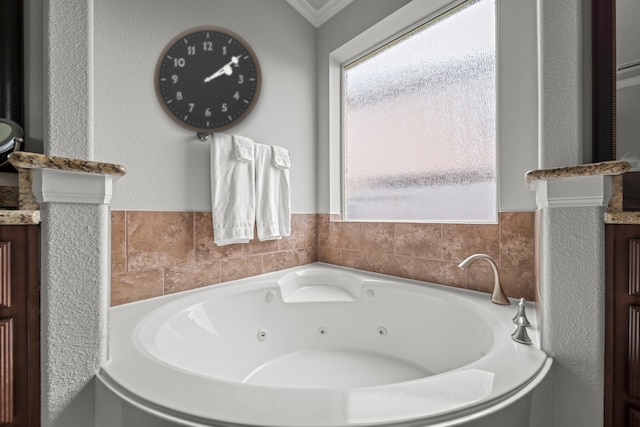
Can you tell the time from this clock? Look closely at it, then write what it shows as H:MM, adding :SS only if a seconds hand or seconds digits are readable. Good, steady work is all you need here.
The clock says 2:09
